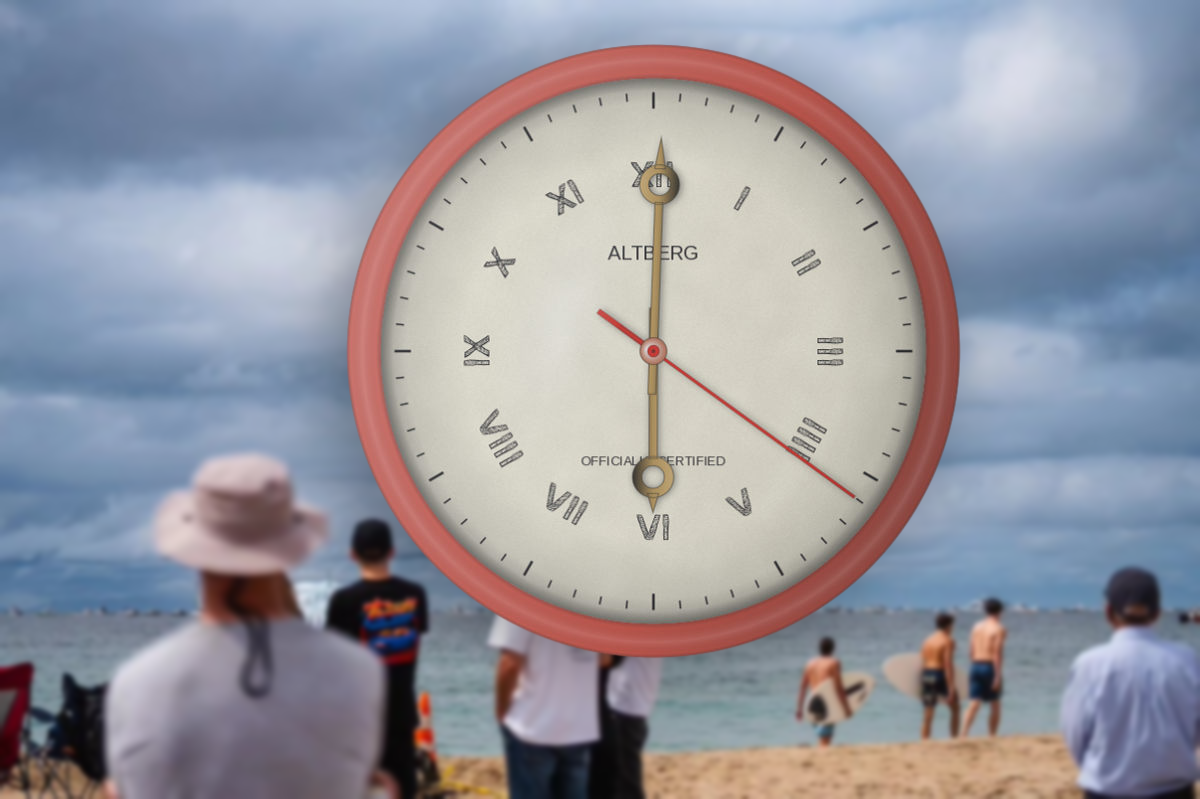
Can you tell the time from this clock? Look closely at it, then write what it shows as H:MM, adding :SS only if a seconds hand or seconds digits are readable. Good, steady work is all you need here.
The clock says 6:00:21
